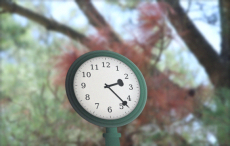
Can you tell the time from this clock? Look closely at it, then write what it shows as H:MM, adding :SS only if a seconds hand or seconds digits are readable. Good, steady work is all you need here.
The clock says 2:23
